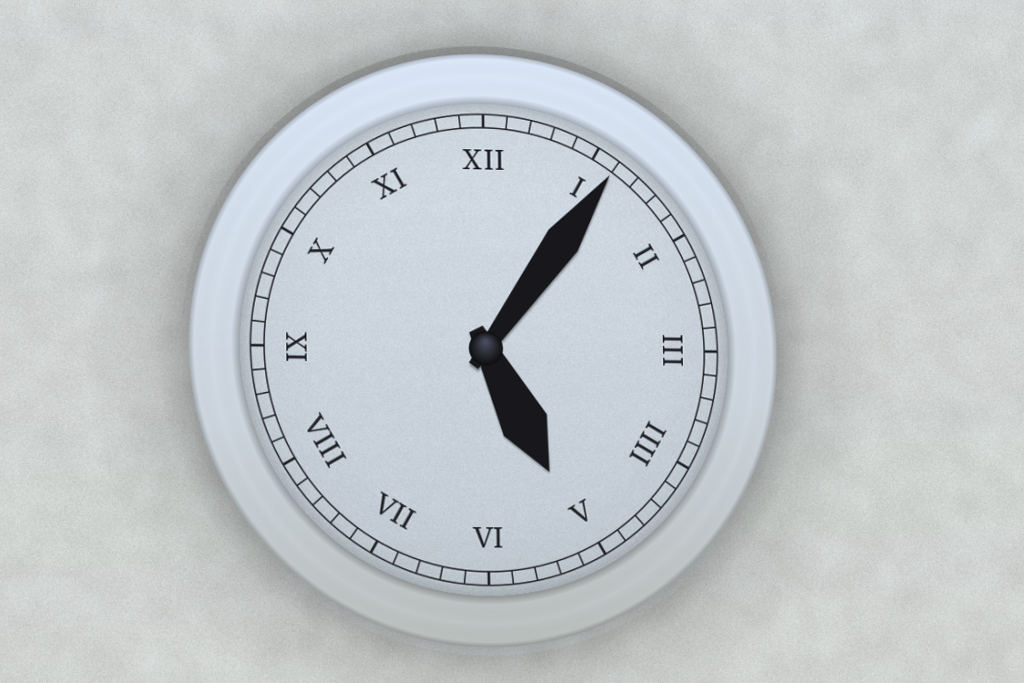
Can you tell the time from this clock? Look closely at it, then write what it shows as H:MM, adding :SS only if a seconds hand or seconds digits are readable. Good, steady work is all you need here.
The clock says 5:06
